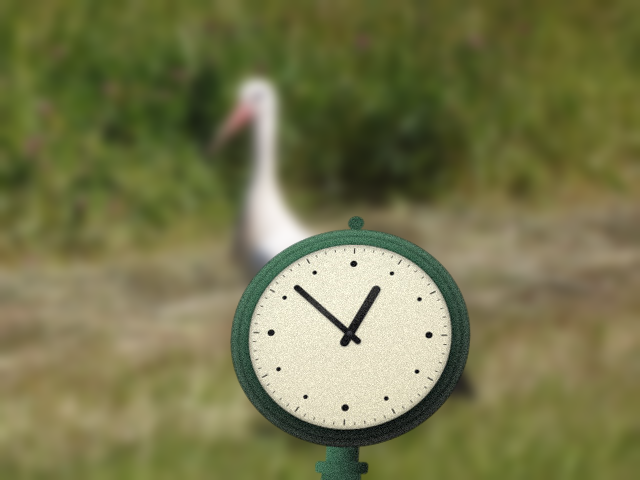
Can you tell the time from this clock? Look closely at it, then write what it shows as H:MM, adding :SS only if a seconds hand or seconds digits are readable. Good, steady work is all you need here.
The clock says 12:52
